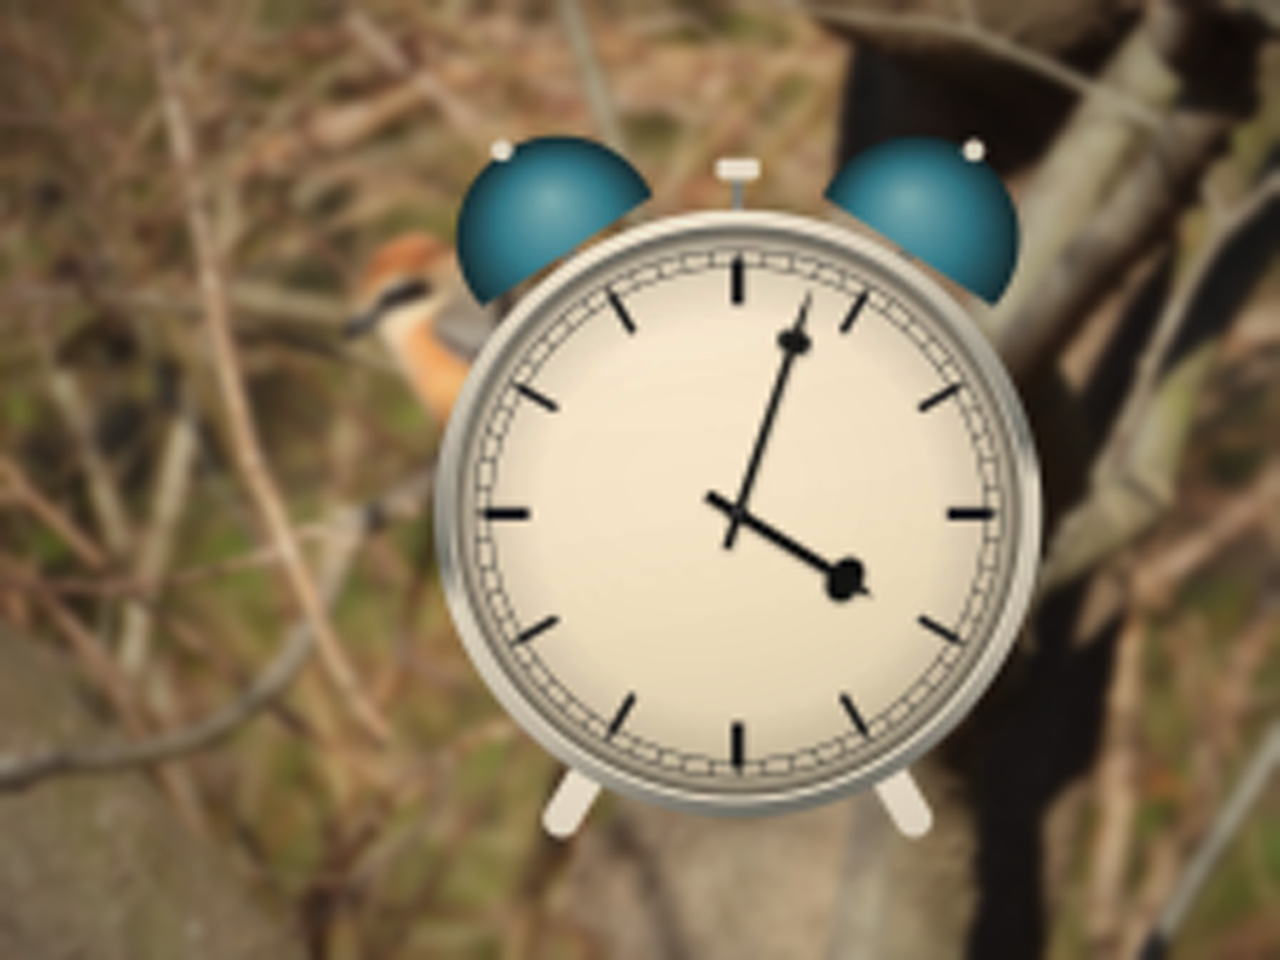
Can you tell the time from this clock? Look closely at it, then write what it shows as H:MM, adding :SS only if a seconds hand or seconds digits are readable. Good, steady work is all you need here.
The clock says 4:03
